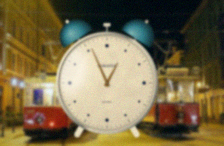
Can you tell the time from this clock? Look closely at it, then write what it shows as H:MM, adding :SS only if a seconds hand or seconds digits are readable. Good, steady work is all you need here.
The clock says 12:56
